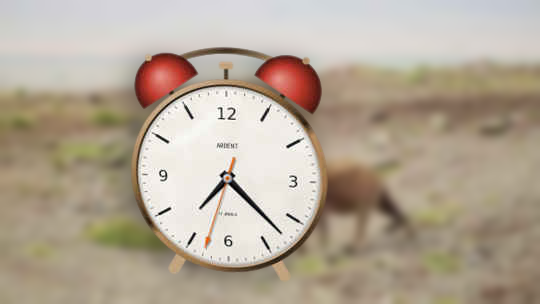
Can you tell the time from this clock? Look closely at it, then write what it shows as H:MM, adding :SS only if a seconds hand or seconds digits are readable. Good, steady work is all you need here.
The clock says 7:22:33
